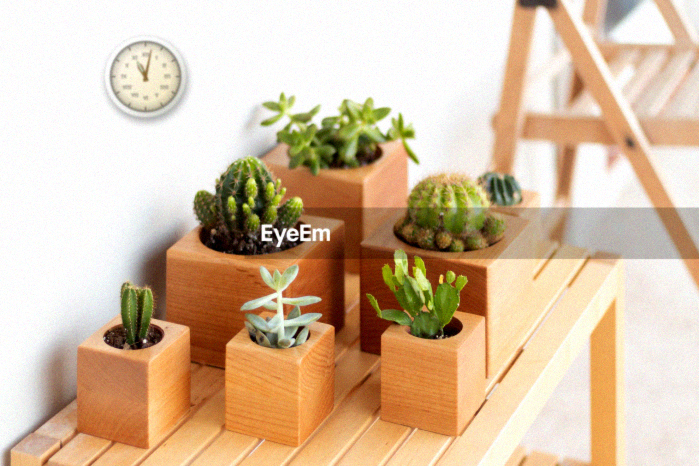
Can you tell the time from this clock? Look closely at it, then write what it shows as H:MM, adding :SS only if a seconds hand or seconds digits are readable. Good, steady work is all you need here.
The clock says 11:02
